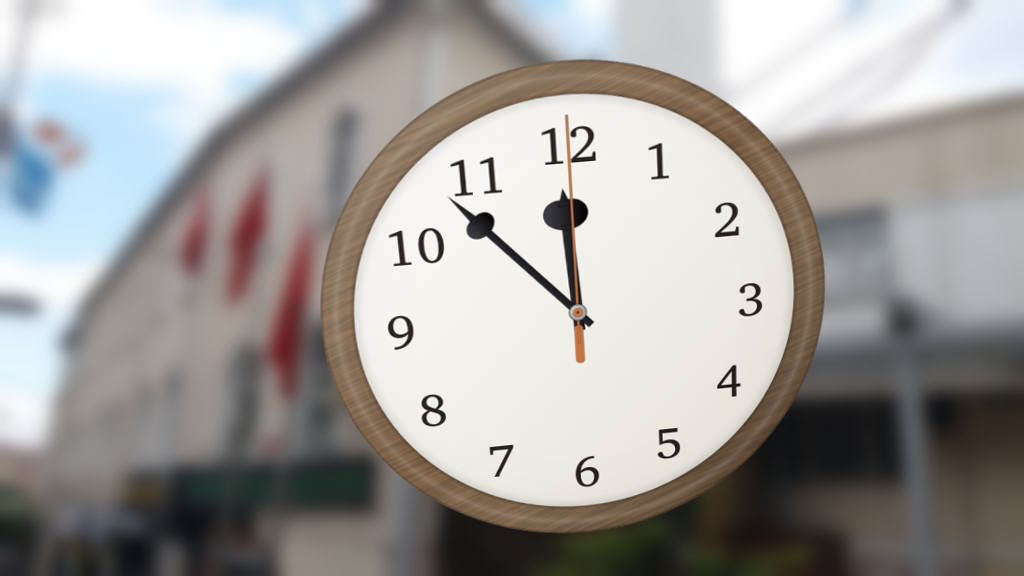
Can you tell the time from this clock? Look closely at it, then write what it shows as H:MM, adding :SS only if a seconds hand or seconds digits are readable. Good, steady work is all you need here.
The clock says 11:53:00
